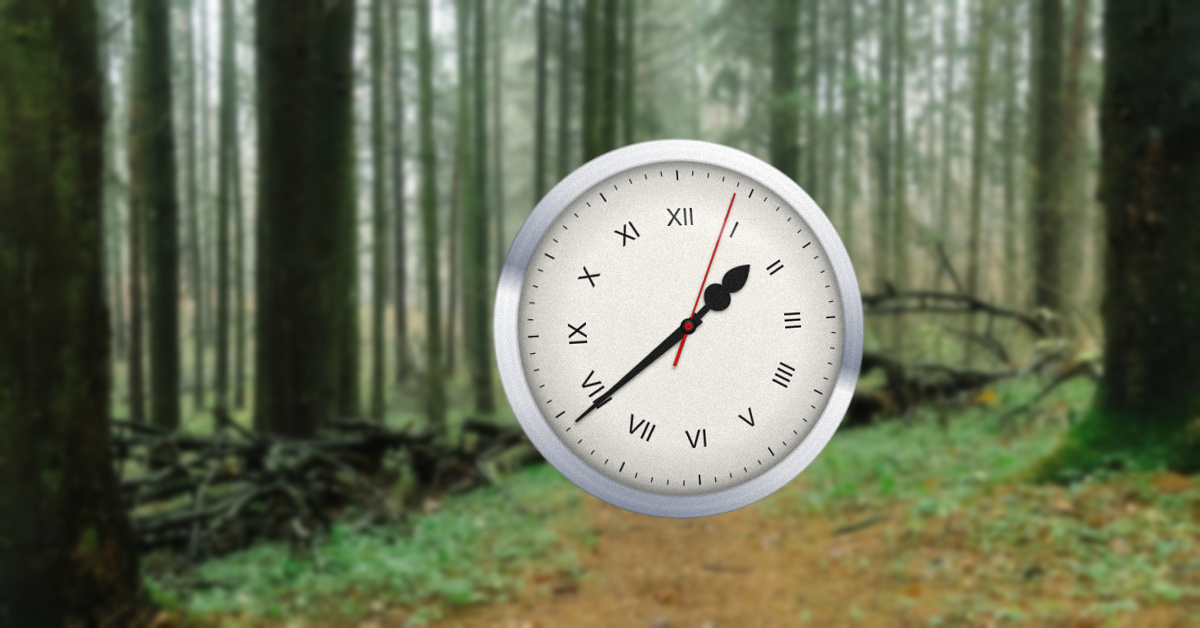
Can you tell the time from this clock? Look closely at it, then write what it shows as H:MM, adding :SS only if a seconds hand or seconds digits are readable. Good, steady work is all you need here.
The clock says 1:39:04
